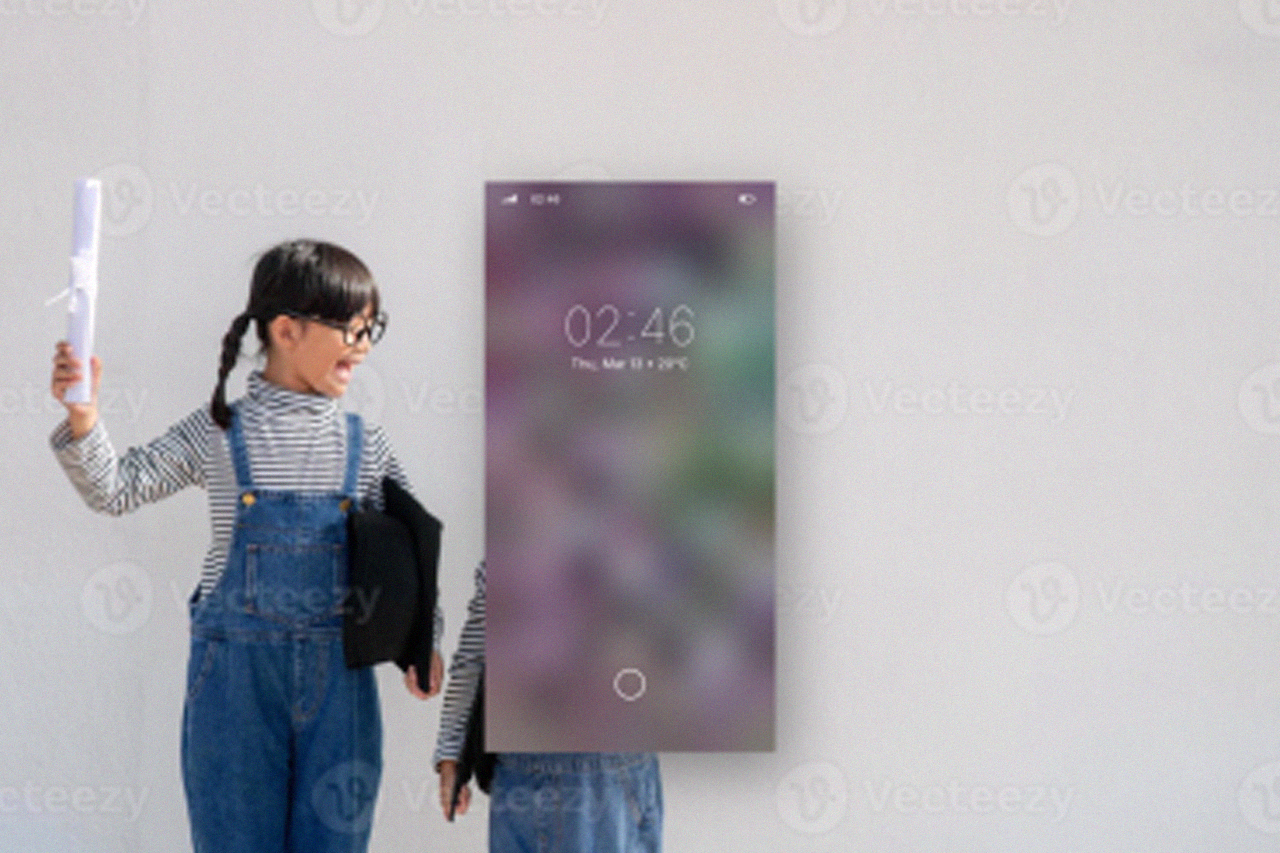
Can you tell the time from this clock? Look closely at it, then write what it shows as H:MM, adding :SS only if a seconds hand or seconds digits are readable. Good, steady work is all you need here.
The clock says 2:46
